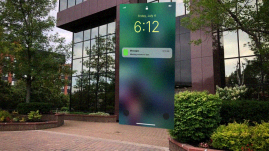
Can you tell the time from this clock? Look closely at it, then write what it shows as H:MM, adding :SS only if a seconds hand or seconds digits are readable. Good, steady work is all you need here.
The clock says 6:12
